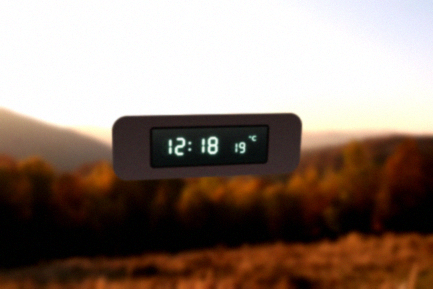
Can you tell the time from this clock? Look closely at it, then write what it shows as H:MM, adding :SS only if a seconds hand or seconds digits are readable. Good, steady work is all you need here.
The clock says 12:18
